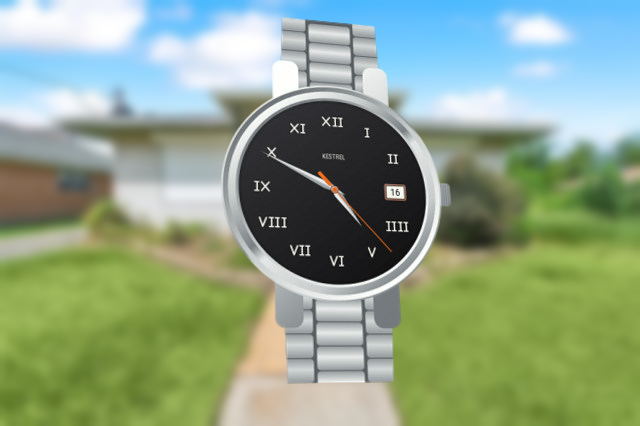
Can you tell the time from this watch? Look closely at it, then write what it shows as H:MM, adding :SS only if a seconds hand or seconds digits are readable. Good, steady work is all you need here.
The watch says 4:49:23
